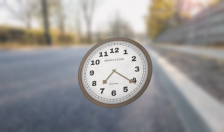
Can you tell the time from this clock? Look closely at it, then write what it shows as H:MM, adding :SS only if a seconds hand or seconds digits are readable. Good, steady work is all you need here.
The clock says 7:21
